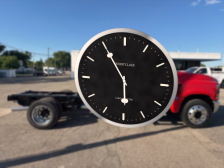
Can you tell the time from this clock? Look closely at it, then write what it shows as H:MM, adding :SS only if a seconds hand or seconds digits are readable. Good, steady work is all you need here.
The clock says 5:55
